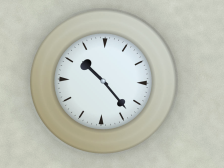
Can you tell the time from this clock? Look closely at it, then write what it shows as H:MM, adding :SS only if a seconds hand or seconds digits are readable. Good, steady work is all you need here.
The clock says 10:23
